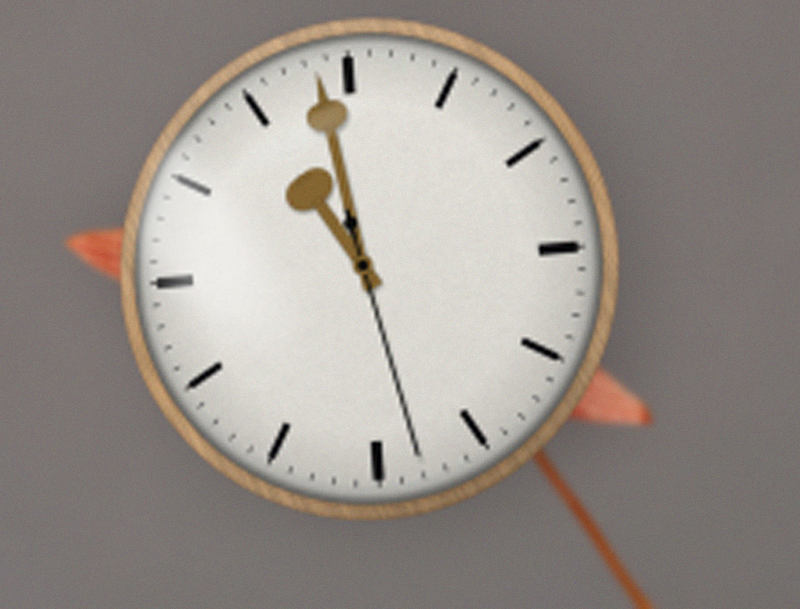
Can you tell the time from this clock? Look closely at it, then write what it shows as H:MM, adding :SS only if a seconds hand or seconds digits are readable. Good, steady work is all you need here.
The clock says 10:58:28
